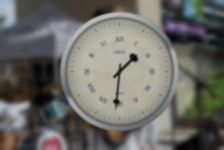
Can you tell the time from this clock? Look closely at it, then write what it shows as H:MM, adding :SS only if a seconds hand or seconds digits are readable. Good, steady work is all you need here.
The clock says 1:31
